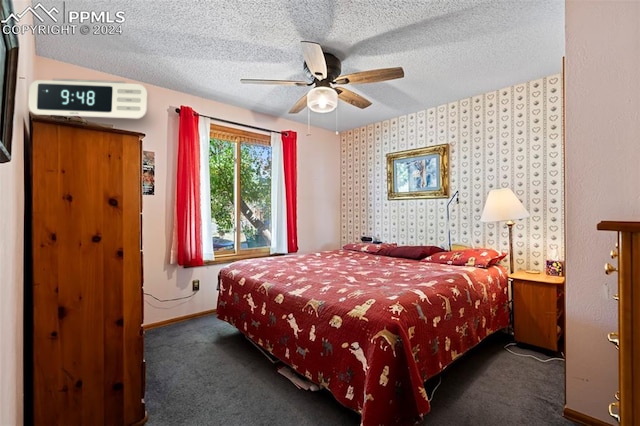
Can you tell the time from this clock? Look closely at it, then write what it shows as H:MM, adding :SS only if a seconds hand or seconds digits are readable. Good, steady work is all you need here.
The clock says 9:48
